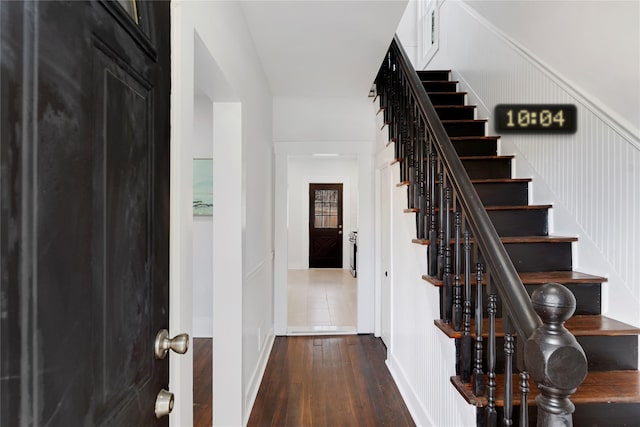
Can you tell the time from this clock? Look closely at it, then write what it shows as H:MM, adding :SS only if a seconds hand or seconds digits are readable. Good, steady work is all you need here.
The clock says 10:04
